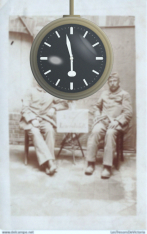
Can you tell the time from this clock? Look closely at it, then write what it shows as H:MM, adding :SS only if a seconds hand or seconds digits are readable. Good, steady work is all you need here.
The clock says 5:58
